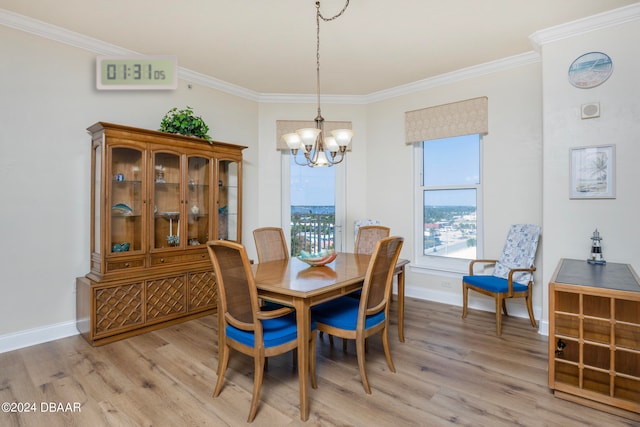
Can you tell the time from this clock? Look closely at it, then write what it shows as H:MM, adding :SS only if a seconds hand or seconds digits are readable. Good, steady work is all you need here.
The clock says 1:31
